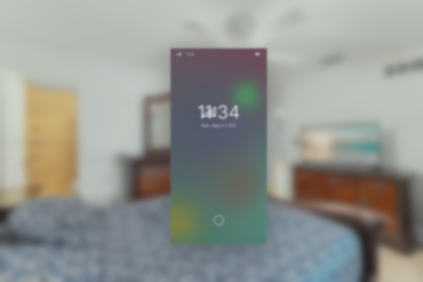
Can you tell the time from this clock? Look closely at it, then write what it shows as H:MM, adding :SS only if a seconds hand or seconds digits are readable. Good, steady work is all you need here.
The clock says 11:34
